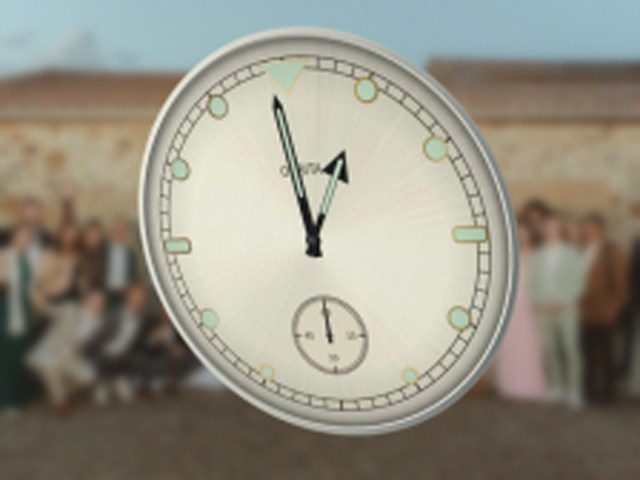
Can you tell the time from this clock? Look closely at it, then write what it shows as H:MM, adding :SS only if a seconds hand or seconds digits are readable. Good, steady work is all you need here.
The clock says 12:59
